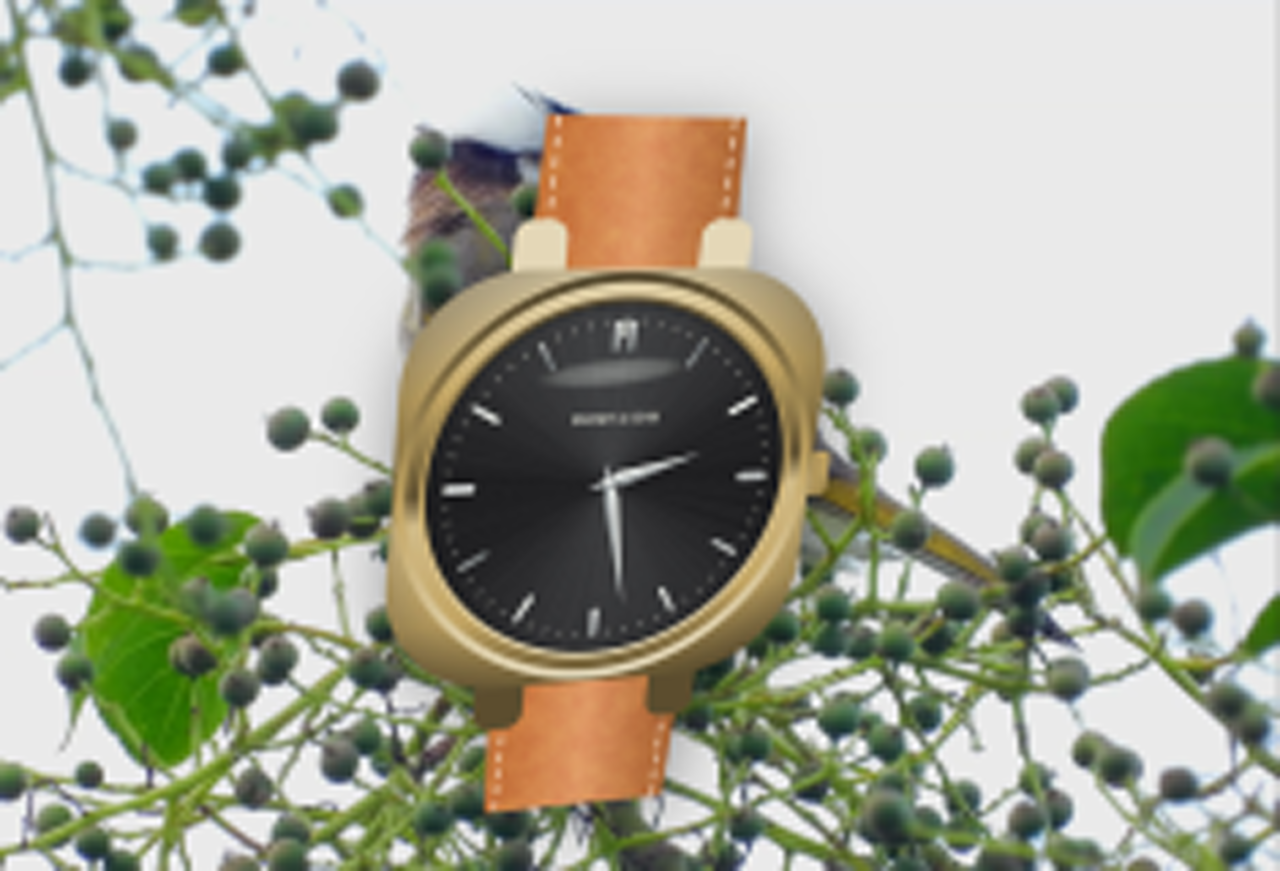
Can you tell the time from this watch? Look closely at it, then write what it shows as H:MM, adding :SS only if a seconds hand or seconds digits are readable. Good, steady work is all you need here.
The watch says 2:28
